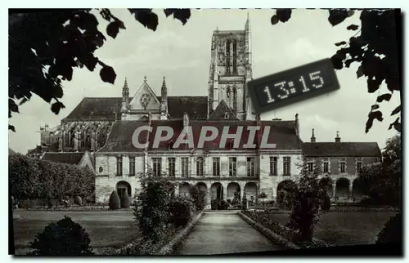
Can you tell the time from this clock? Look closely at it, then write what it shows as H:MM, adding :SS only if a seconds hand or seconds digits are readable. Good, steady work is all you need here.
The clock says 13:15
